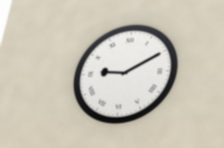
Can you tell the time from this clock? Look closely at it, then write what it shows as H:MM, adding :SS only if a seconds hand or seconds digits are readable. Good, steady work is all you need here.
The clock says 9:10
